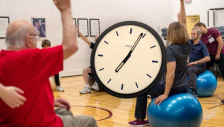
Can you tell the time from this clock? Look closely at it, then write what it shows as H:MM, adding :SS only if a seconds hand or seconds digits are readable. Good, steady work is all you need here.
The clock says 7:04
